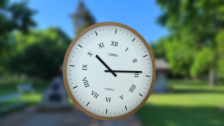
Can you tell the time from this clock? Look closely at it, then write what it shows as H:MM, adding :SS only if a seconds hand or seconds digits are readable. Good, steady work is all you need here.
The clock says 10:14
